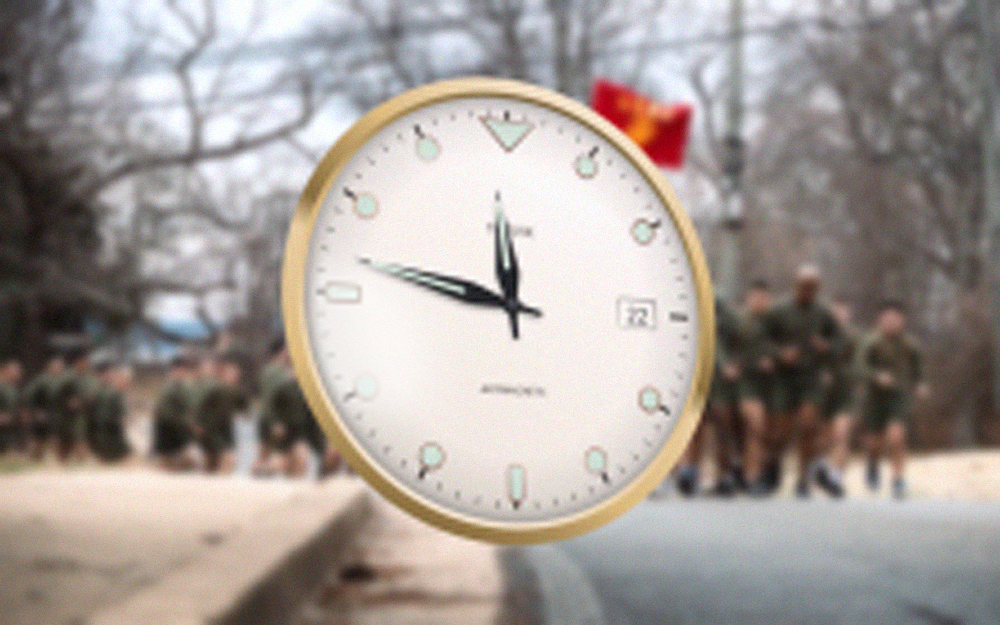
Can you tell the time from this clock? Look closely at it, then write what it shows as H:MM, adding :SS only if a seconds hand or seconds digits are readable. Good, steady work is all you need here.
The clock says 11:47
